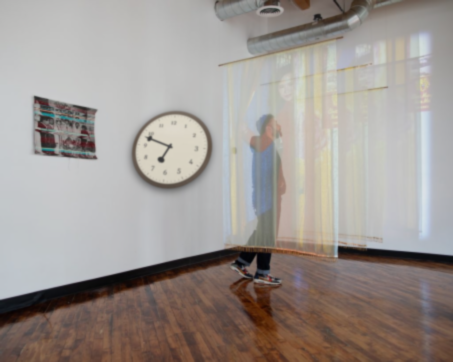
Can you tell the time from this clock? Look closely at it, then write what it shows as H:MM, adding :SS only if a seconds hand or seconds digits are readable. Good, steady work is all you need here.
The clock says 6:48
